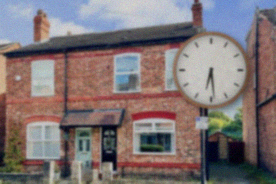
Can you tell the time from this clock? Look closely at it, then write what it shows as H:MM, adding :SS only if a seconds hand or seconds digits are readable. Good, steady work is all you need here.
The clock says 6:29
